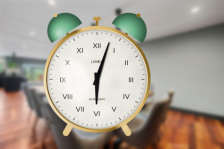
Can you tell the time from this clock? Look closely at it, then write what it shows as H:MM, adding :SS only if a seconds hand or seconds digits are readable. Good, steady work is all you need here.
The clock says 6:03
